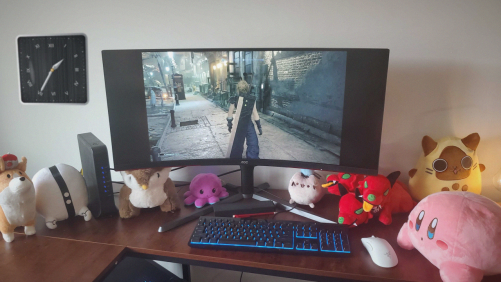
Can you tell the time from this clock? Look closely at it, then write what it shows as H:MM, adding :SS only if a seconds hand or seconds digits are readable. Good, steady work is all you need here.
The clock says 1:35
